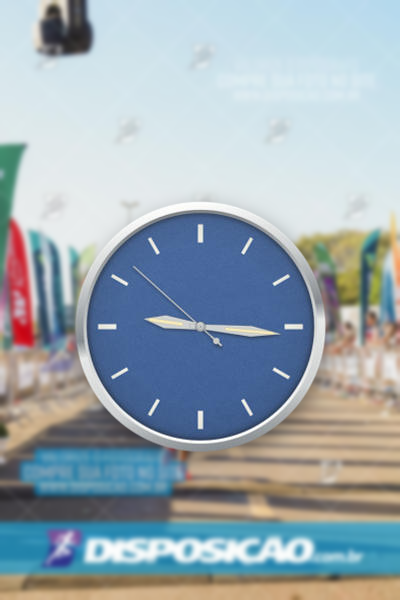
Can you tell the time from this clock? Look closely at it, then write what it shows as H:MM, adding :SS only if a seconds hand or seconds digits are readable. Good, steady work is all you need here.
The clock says 9:15:52
